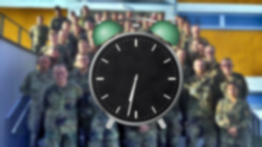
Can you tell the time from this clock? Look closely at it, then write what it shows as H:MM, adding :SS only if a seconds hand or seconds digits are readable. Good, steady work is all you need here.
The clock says 6:32
